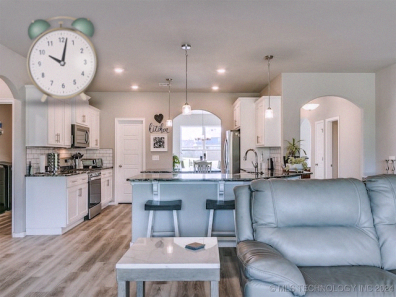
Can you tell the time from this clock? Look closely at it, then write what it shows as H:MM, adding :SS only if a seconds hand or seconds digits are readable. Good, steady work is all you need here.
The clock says 10:02
